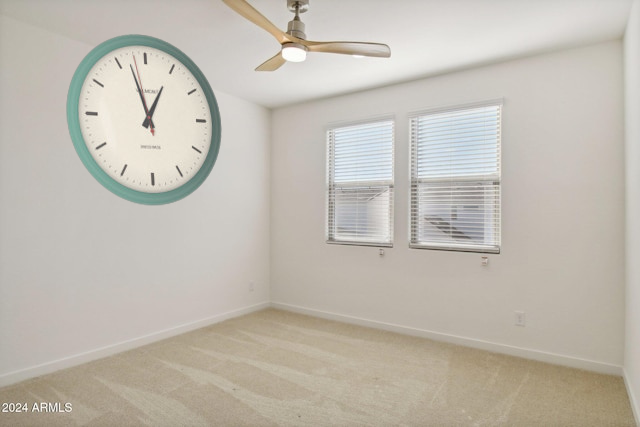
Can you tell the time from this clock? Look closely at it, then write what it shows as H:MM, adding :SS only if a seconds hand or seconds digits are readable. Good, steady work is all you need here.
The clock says 12:56:58
